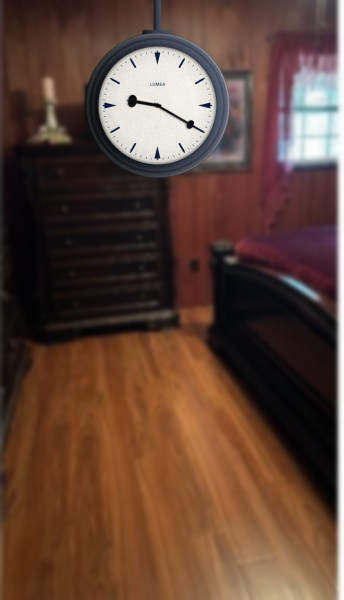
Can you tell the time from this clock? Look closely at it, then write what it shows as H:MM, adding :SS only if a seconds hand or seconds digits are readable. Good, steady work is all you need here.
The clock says 9:20
